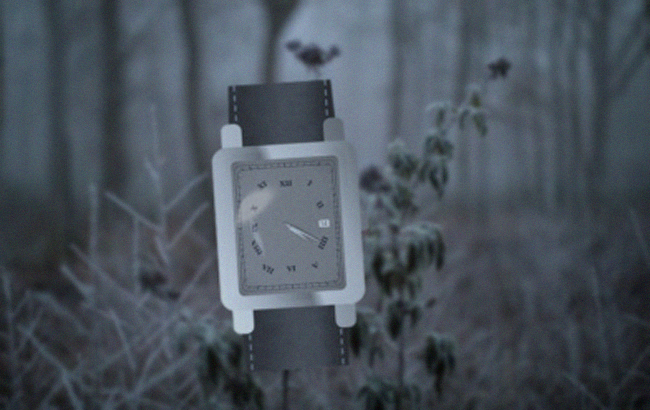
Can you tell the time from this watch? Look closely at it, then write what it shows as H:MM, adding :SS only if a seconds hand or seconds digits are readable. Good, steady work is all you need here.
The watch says 4:20
